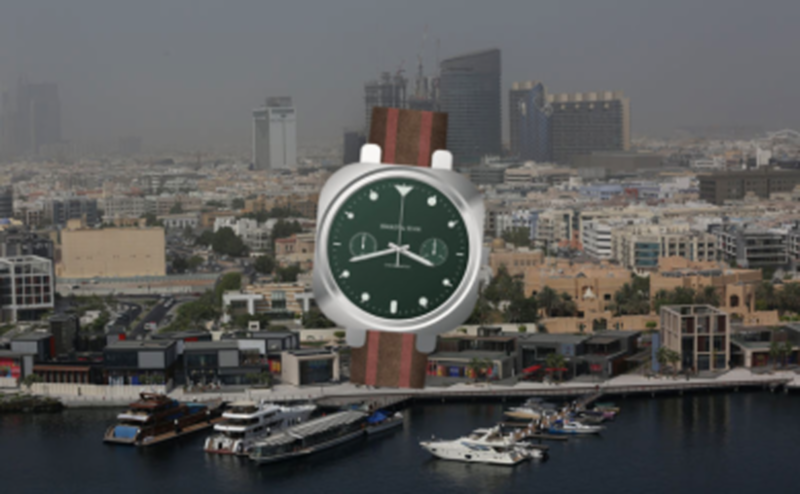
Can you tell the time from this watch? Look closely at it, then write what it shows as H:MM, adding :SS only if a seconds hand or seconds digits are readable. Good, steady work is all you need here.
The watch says 3:42
